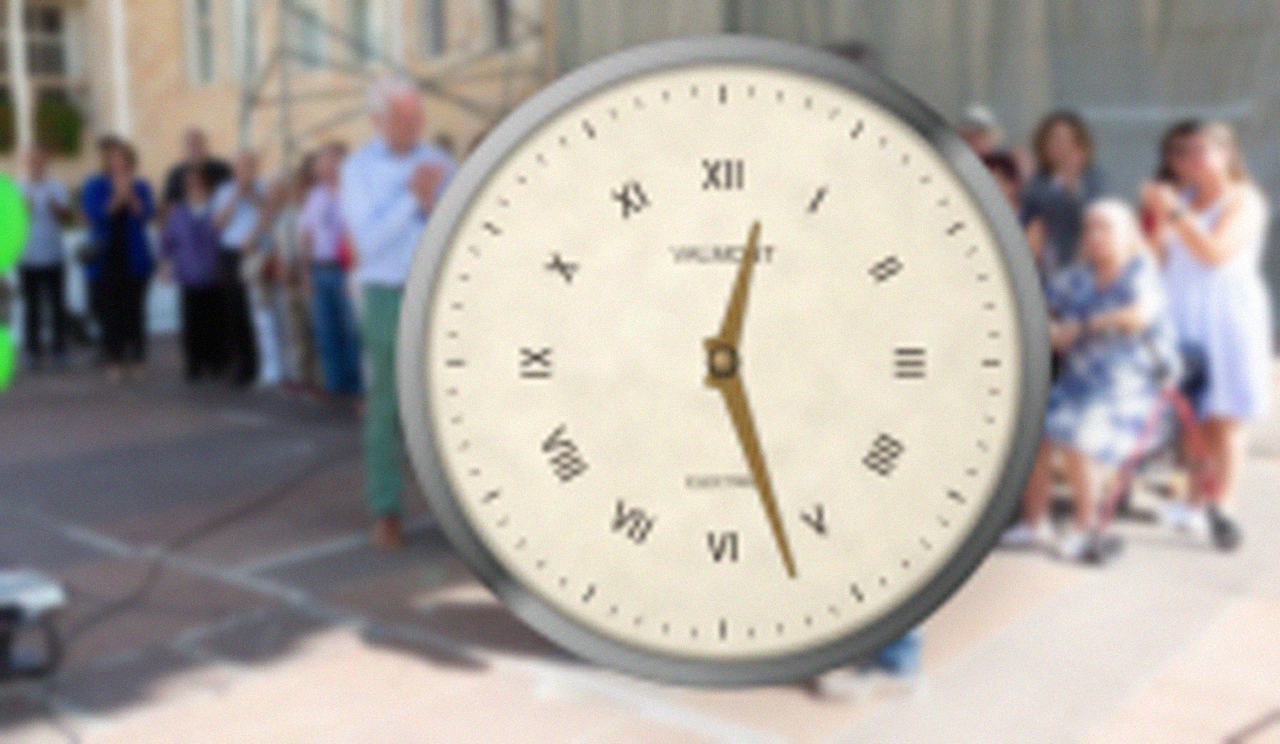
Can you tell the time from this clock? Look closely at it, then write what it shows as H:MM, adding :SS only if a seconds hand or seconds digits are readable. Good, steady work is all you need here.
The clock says 12:27
